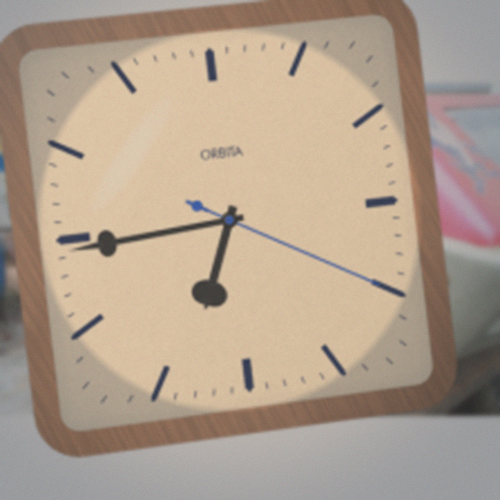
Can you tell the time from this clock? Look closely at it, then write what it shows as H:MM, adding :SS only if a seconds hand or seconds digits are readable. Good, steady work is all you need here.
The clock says 6:44:20
